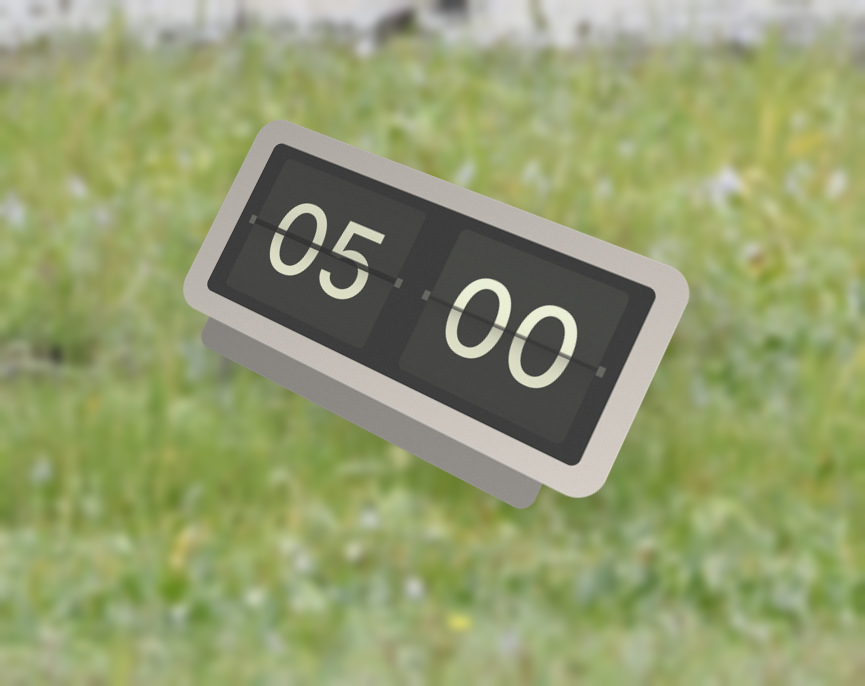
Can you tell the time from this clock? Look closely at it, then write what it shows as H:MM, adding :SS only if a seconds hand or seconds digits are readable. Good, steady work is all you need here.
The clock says 5:00
